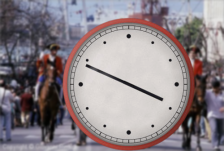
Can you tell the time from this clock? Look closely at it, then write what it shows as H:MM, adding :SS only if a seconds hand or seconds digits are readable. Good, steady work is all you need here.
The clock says 3:49
